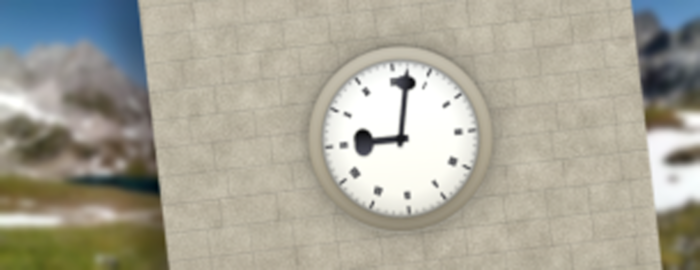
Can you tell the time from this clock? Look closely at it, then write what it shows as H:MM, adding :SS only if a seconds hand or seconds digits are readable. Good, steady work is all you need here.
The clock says 9:02
